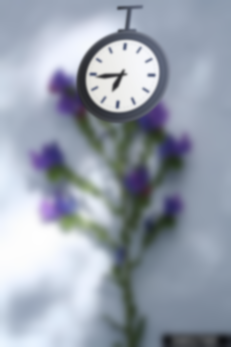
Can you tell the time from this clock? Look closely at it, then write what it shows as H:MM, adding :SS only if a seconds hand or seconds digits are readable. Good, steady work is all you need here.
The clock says 6:44
